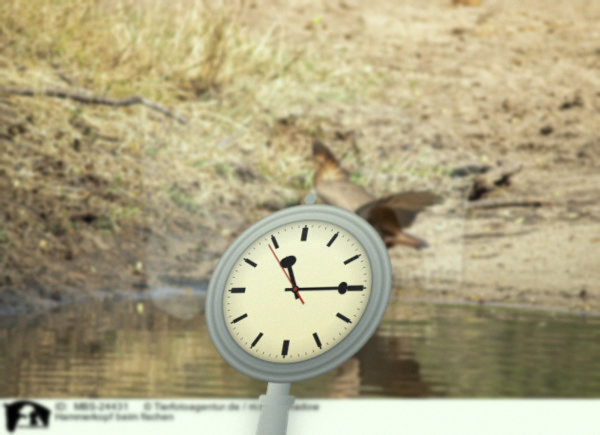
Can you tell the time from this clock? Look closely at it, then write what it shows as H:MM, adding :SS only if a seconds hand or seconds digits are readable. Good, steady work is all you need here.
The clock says 11:14:54
